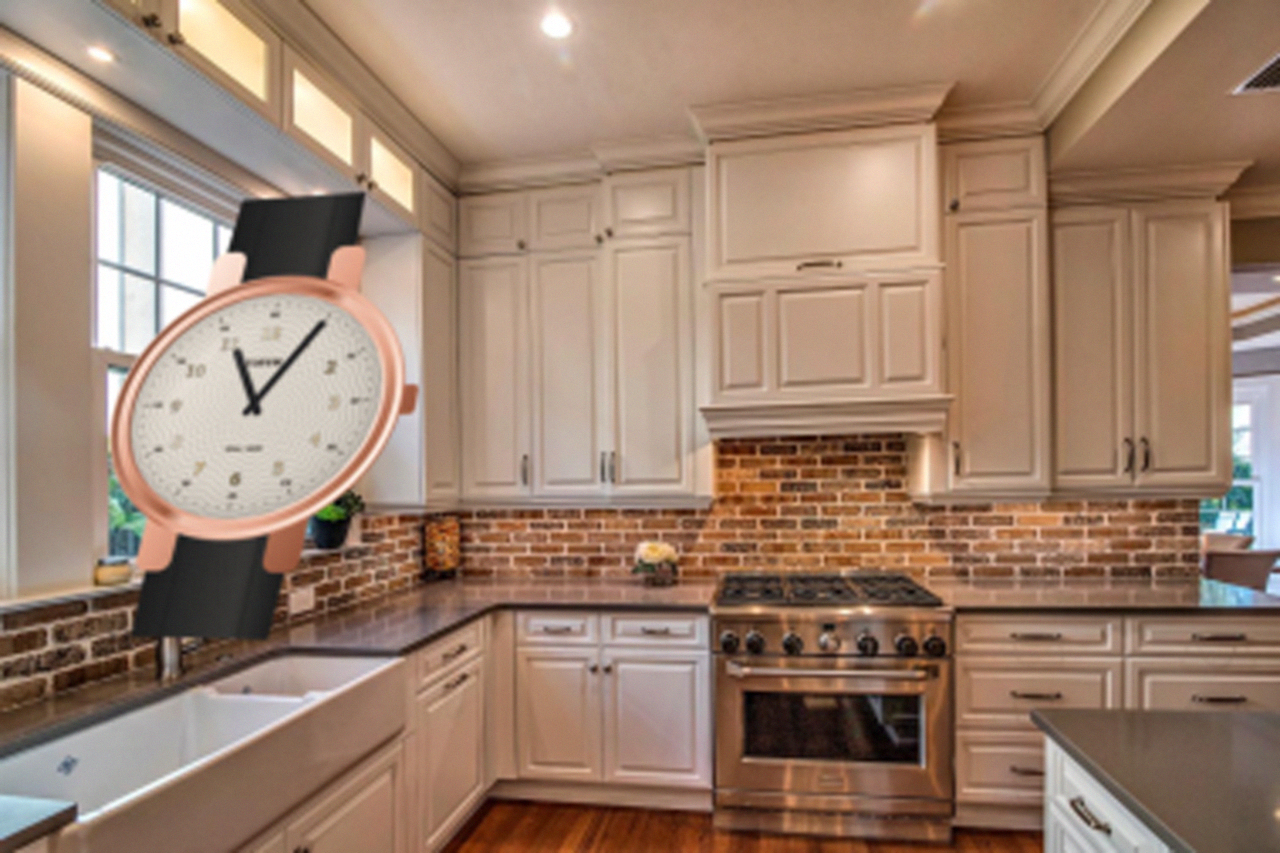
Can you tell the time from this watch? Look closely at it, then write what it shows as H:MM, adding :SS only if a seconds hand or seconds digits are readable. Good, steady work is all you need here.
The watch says 11:05
